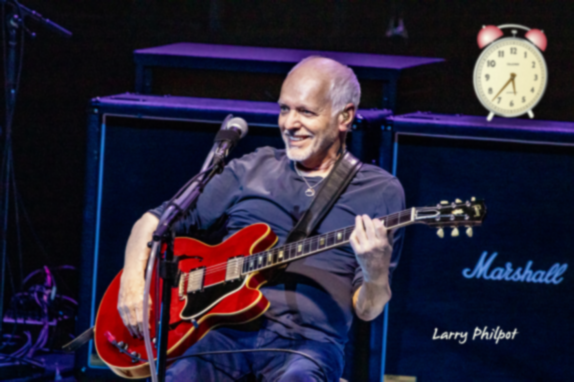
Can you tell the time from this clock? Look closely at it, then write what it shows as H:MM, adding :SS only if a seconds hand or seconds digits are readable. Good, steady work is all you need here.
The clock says 5:37
